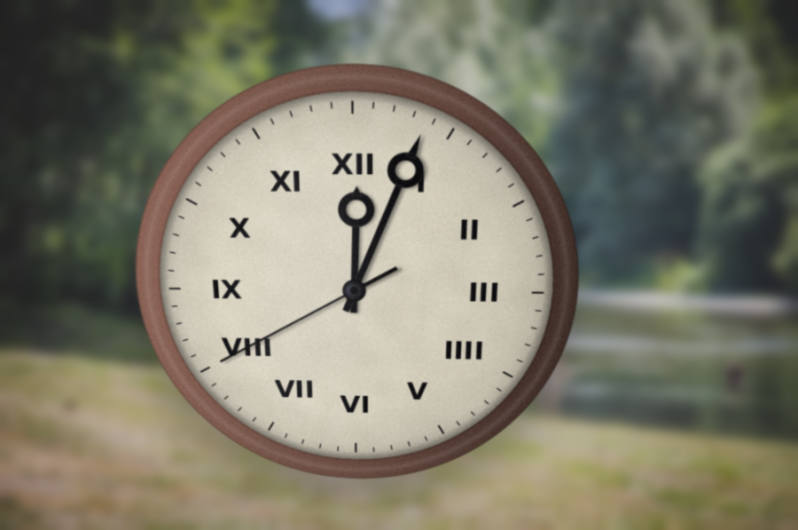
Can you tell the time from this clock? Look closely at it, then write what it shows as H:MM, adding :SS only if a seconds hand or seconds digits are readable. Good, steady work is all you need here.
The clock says 12:03:40
